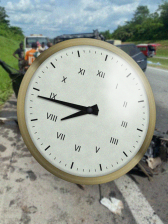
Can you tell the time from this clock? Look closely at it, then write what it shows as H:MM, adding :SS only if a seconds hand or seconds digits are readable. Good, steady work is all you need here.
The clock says 7:44
